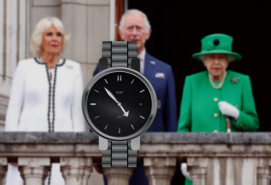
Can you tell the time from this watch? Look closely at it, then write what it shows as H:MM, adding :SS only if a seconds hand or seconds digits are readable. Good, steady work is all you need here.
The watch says 4:53
